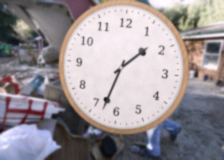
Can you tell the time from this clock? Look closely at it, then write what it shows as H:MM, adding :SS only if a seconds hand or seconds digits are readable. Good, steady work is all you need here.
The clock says 1:33
